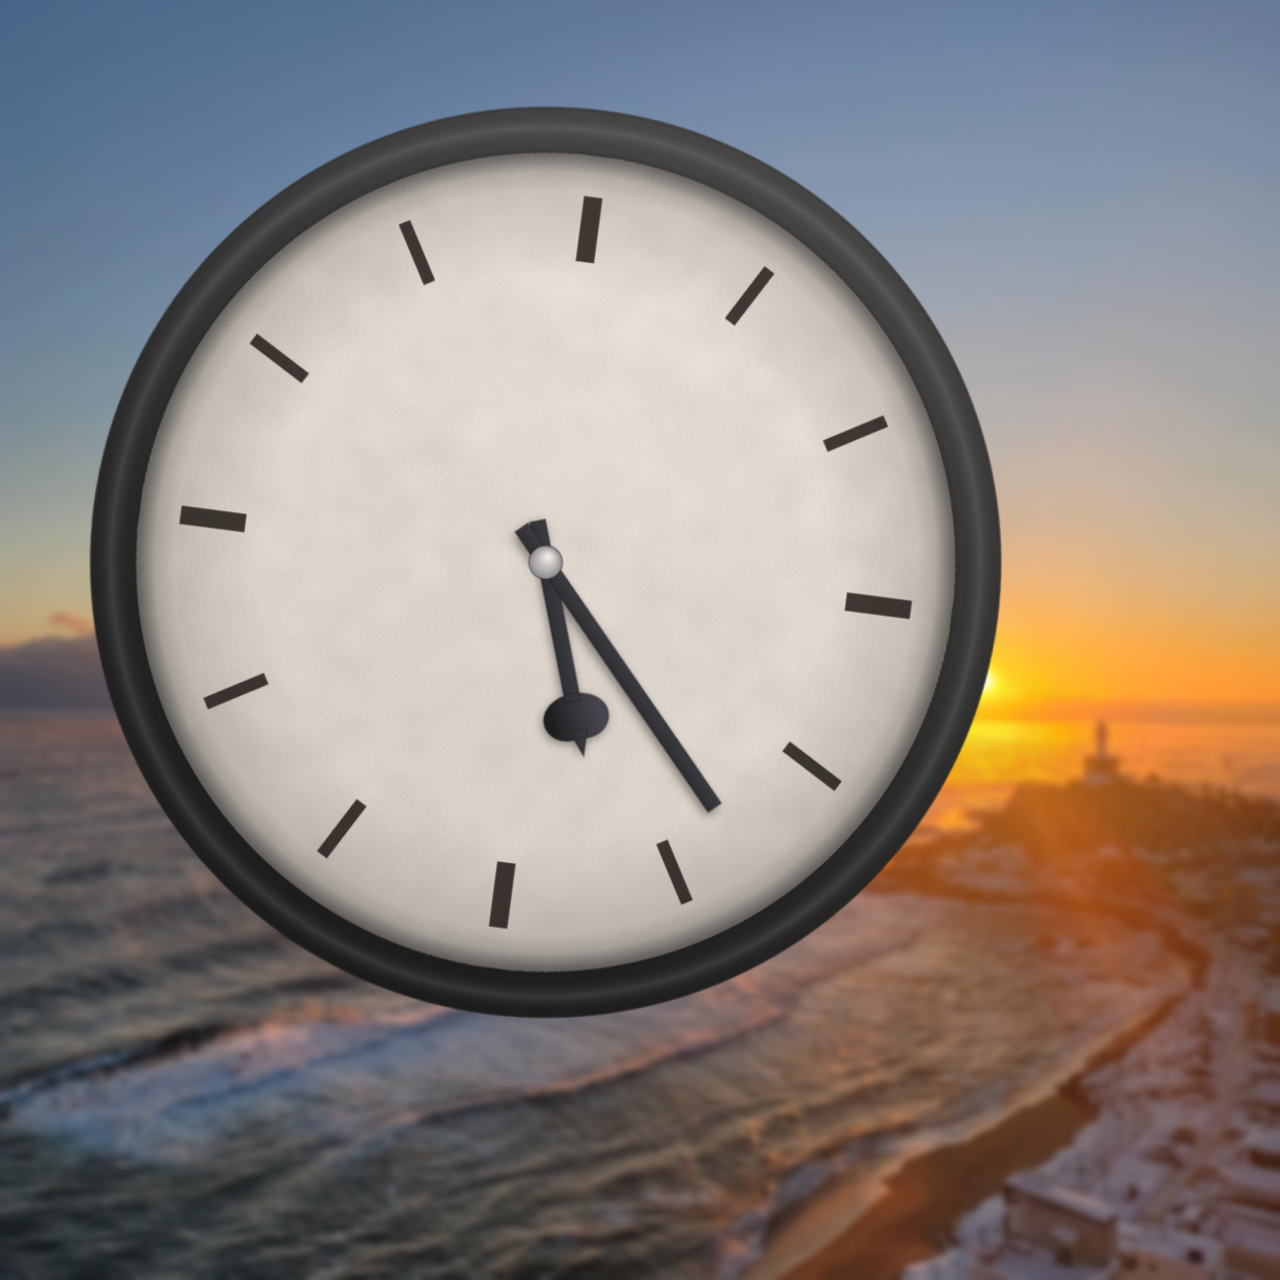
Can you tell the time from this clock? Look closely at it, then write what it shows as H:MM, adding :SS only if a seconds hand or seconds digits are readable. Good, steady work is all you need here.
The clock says 5:23
